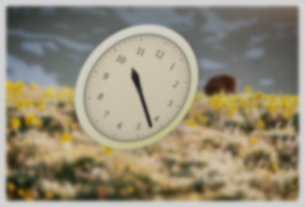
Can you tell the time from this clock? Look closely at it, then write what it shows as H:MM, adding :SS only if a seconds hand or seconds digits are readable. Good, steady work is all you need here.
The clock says 10:22
